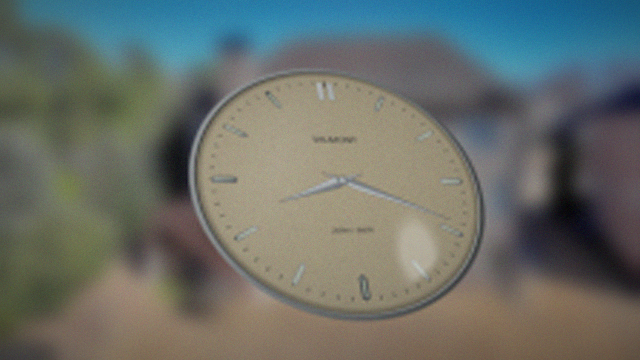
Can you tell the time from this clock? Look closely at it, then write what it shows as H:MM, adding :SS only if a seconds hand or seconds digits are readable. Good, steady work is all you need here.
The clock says 8:19
